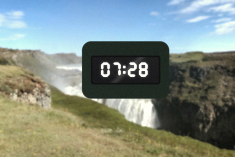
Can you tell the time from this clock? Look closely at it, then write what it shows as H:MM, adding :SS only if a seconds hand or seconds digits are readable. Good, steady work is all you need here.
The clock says 7:28
